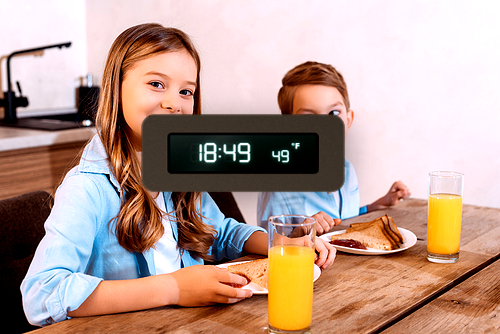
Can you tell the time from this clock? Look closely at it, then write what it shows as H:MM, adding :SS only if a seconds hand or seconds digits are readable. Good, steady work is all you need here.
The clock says 18:49
